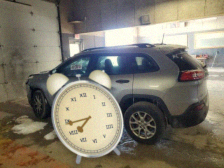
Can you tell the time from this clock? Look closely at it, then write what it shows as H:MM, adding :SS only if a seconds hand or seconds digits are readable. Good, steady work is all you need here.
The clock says 7:44
